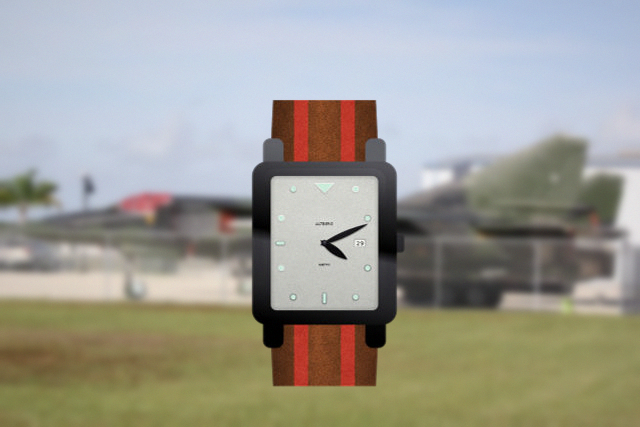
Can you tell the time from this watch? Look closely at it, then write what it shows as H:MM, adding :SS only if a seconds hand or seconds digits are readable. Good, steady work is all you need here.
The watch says 4:11
